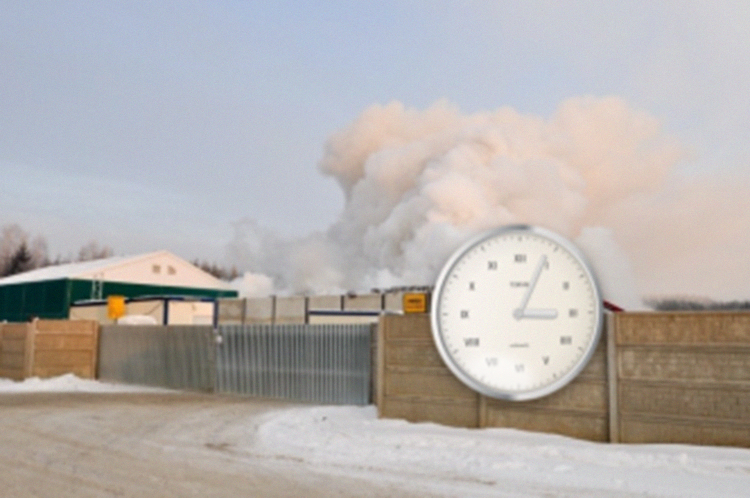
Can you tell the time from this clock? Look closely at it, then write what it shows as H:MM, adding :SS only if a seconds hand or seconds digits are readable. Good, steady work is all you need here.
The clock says 3:04
